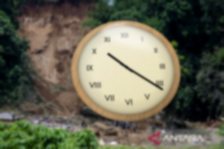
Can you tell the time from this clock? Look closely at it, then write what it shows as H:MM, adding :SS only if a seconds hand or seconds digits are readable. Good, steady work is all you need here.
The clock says 10:21
